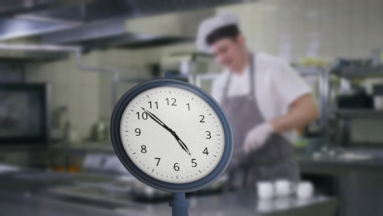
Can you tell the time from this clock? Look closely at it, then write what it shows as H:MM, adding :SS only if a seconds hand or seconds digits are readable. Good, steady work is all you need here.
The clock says 4:52
